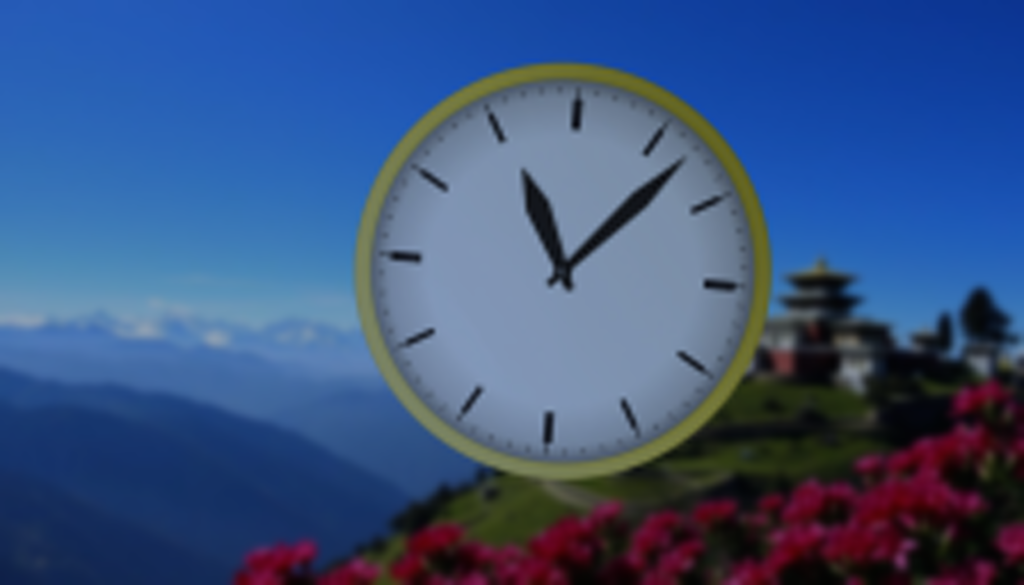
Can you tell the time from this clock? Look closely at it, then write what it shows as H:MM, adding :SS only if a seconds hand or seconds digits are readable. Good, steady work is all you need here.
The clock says 11:07
